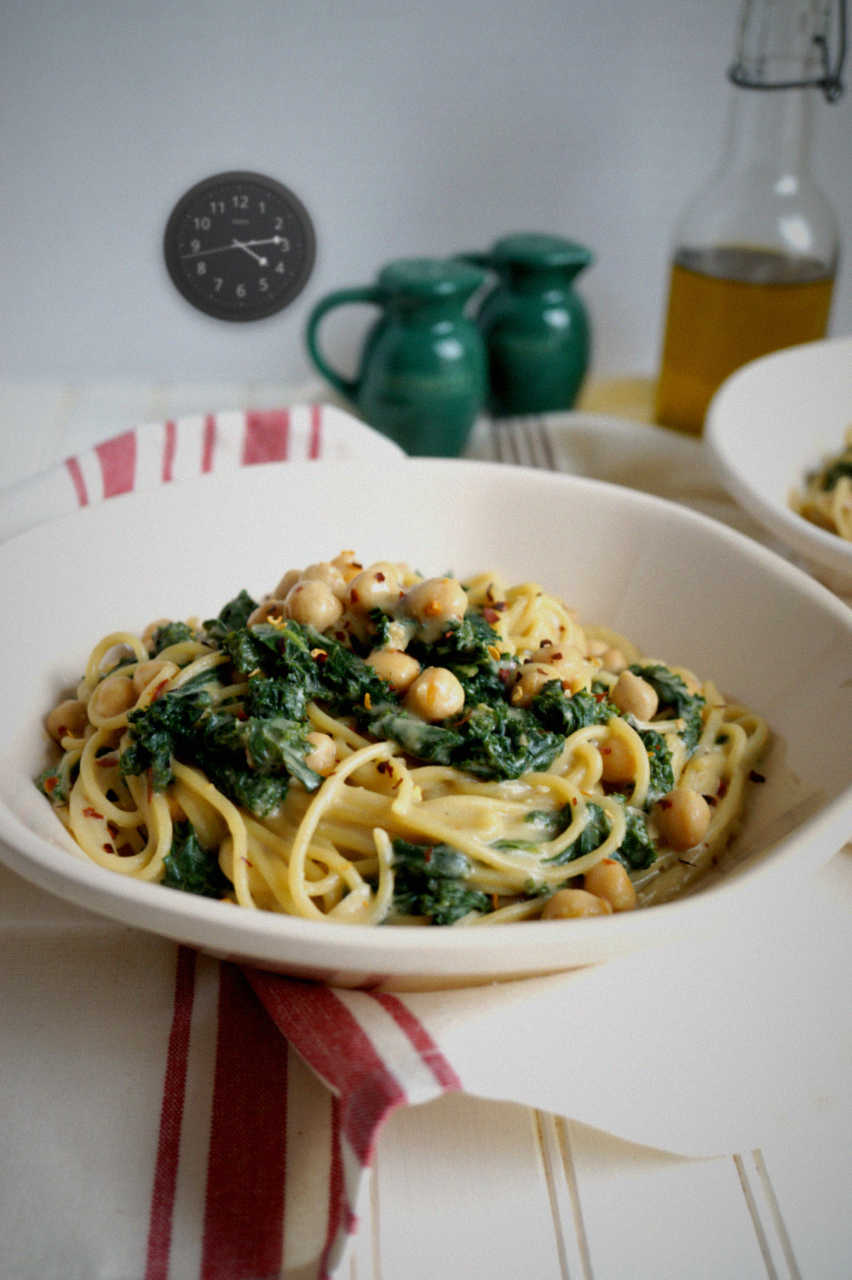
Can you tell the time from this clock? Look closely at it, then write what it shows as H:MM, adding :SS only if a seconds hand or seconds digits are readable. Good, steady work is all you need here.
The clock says 4:13:43
